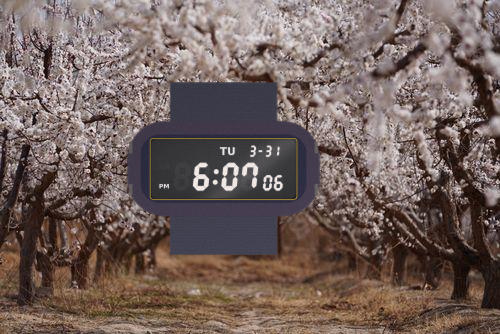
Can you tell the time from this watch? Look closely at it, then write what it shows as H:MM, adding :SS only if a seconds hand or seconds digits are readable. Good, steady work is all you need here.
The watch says 6:07:06
